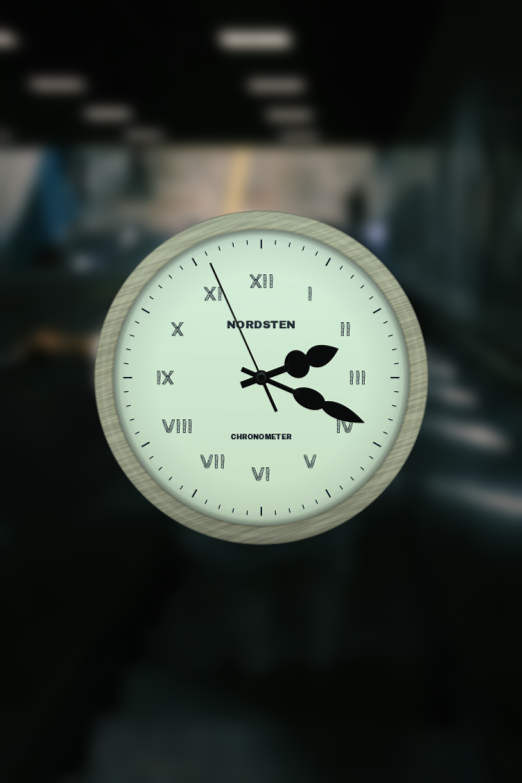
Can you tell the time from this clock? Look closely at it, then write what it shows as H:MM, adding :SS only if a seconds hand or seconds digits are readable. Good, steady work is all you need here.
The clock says 2:18:56
